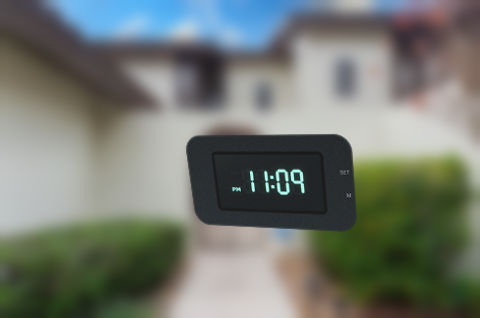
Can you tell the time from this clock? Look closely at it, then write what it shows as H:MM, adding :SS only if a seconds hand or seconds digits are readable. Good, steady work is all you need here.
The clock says 11:09
